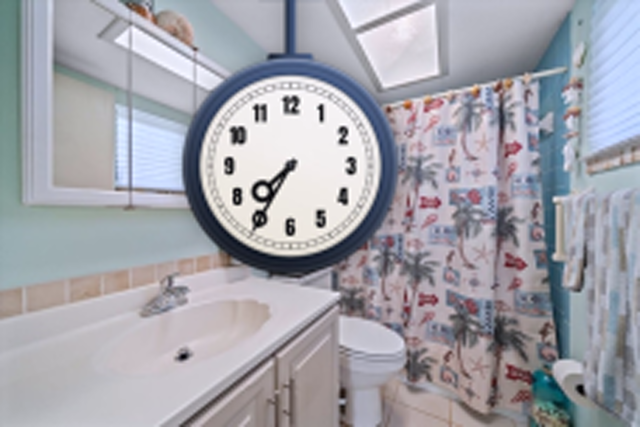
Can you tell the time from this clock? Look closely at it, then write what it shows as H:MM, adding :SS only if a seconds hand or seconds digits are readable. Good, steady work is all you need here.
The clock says 7:35
